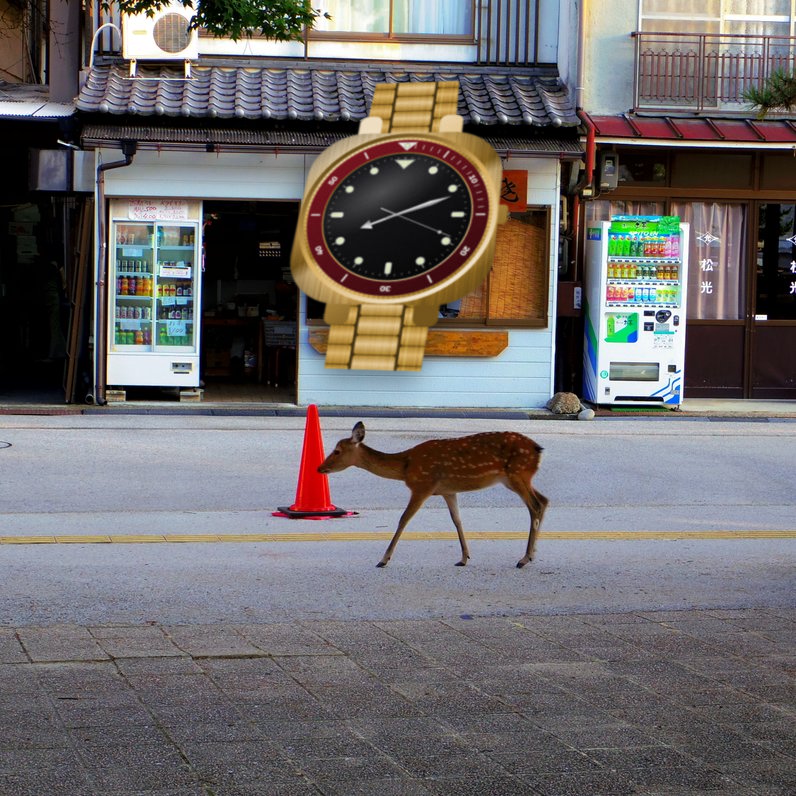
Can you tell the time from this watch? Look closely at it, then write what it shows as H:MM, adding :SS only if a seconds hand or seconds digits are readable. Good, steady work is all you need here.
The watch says 8:11:19
